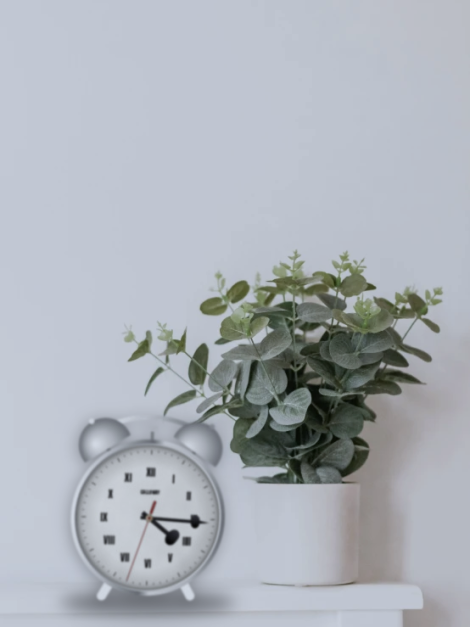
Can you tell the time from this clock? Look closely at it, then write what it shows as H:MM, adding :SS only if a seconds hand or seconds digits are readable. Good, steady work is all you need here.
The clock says 4:15:33
